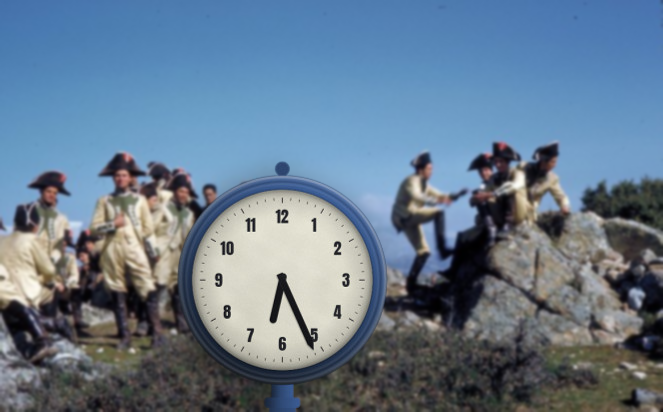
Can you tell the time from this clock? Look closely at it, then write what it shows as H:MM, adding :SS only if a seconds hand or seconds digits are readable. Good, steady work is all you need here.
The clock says 6:26
